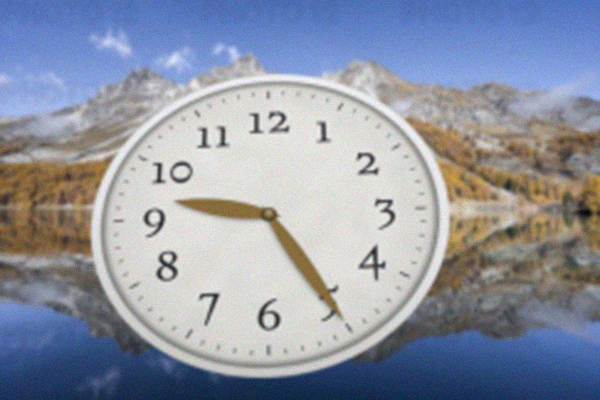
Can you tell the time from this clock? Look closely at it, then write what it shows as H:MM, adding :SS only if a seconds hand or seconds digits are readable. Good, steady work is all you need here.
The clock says 9:25
